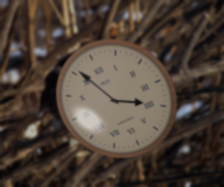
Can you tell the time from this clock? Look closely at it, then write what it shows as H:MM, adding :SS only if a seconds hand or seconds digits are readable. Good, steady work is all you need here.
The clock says 3:56
